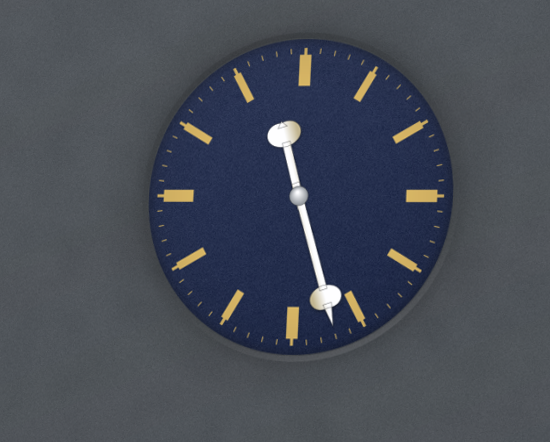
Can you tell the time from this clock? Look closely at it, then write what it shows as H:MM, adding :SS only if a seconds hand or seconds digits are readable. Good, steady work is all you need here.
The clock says 11:27
